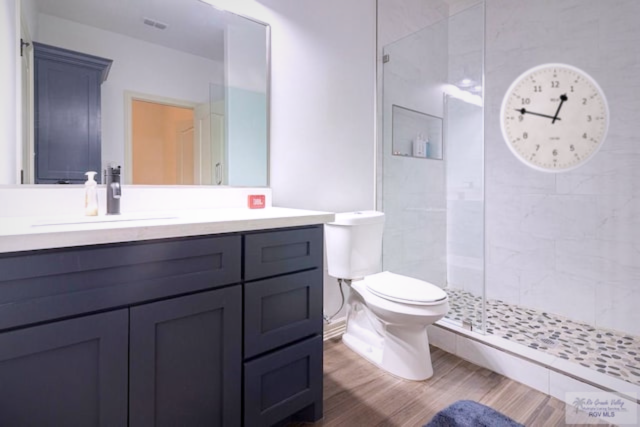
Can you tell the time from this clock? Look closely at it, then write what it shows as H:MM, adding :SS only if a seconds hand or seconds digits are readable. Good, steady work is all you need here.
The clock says 12:47
